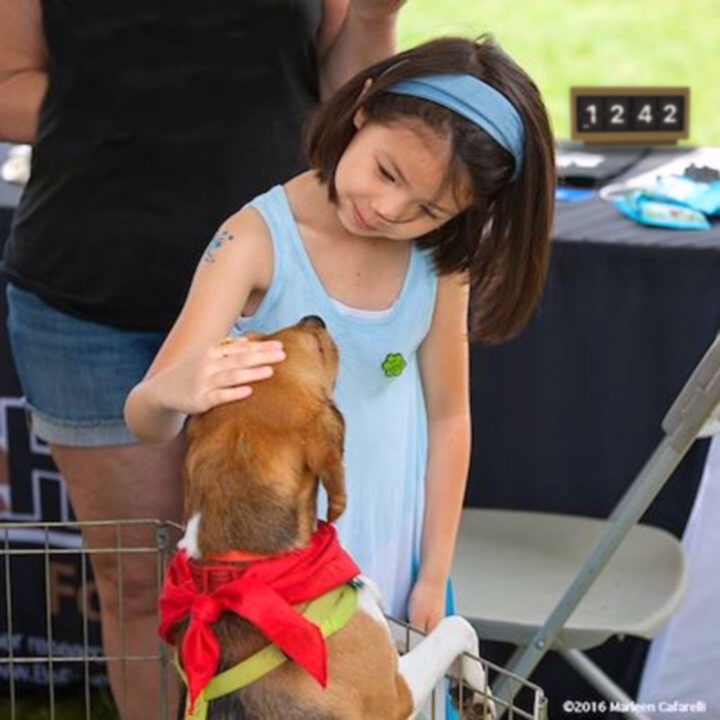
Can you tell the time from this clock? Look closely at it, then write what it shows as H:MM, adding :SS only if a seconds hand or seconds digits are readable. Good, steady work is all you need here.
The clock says 12:42
